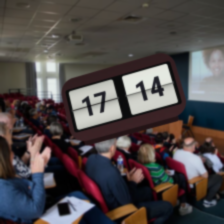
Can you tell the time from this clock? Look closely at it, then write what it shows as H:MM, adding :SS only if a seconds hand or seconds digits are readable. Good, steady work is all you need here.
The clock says 17:14
